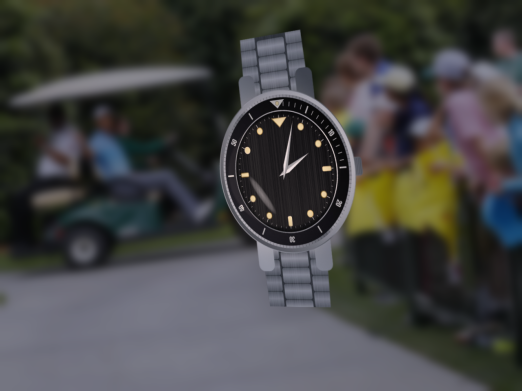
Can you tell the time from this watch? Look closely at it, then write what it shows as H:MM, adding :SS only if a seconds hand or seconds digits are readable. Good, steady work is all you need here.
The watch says 2:03
